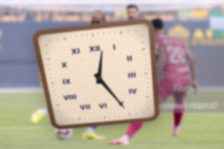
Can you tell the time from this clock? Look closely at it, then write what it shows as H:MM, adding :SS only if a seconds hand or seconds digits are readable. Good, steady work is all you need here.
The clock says 12:25
